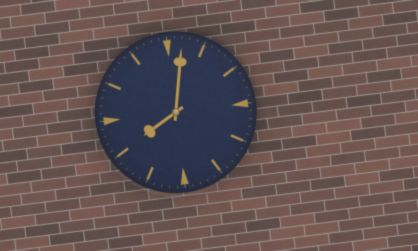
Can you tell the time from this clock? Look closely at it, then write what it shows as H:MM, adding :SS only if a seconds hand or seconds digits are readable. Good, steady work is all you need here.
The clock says 8:02
